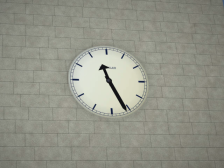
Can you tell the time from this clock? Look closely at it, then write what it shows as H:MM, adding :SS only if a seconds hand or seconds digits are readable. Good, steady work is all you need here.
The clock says 11:26
